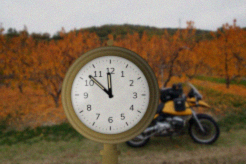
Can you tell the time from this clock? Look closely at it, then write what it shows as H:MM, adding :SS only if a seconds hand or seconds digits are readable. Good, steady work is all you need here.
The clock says 11:52
